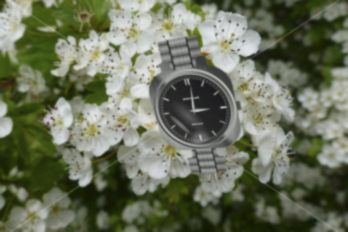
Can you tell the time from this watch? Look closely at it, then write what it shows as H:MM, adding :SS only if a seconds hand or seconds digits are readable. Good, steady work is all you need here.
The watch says 3:01
